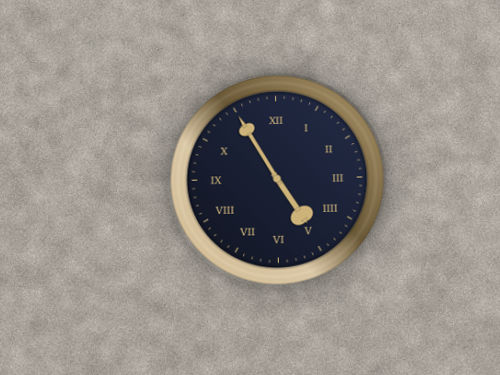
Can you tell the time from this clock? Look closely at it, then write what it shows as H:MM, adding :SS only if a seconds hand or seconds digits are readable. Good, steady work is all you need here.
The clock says 4:55
